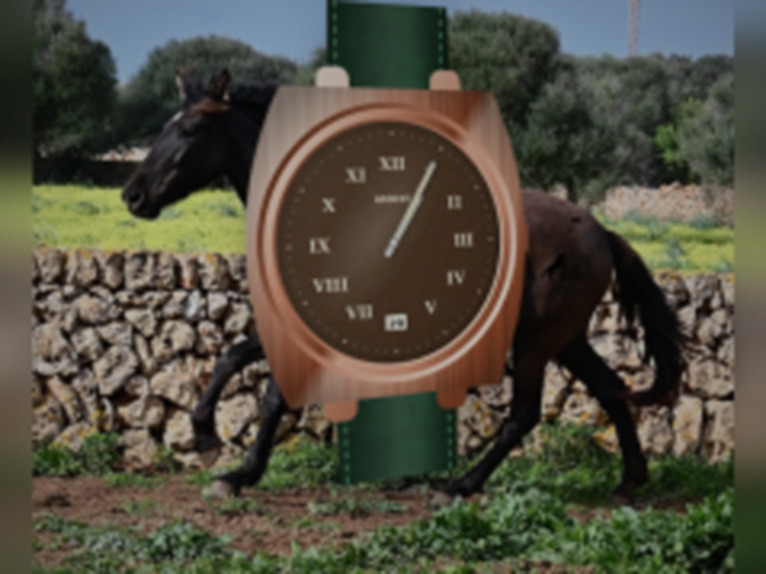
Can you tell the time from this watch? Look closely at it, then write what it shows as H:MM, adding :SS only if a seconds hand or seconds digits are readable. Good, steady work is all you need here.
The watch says 1:05
